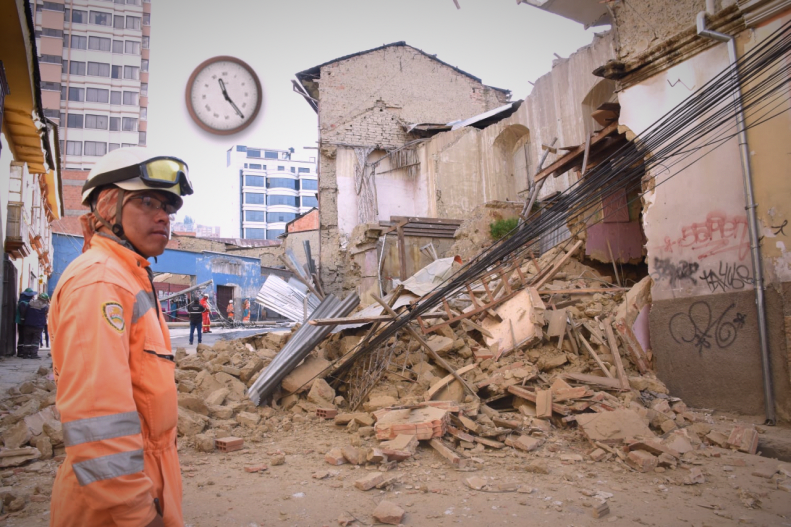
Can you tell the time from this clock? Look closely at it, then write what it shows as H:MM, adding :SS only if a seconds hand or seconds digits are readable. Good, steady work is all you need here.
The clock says 11:24
